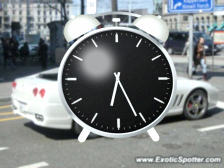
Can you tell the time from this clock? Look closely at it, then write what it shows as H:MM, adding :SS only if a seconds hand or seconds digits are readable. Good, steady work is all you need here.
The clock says 6:26
